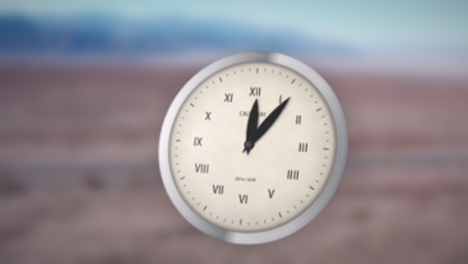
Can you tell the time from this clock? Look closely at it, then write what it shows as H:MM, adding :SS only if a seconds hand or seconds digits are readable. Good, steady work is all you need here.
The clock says 12:06
